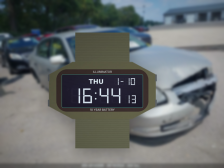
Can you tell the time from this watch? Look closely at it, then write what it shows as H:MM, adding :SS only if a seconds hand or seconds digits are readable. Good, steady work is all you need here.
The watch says 16:44:13
